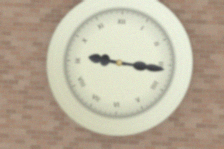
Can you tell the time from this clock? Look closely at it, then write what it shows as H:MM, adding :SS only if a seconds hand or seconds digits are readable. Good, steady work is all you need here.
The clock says 9:16
